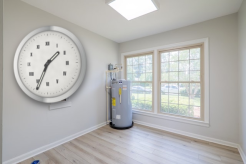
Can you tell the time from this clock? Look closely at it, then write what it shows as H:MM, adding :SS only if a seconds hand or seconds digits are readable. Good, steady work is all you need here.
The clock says 1:34
